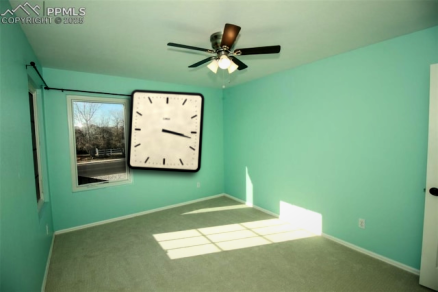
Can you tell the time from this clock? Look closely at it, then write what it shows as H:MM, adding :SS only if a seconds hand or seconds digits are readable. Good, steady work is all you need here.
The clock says 3:17
